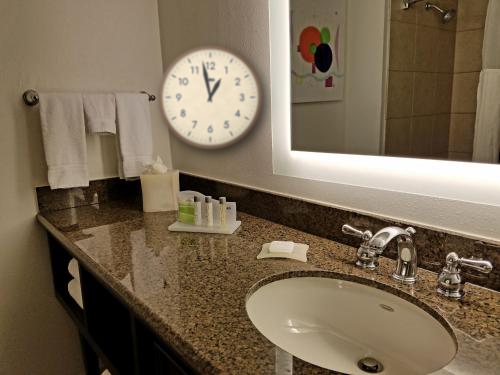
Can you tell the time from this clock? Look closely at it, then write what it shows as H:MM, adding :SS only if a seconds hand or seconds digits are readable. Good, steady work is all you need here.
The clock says 12:58
